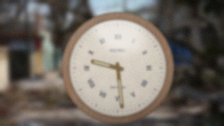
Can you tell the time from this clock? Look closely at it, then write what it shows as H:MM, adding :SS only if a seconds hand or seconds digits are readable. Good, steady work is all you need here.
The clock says 9:29
